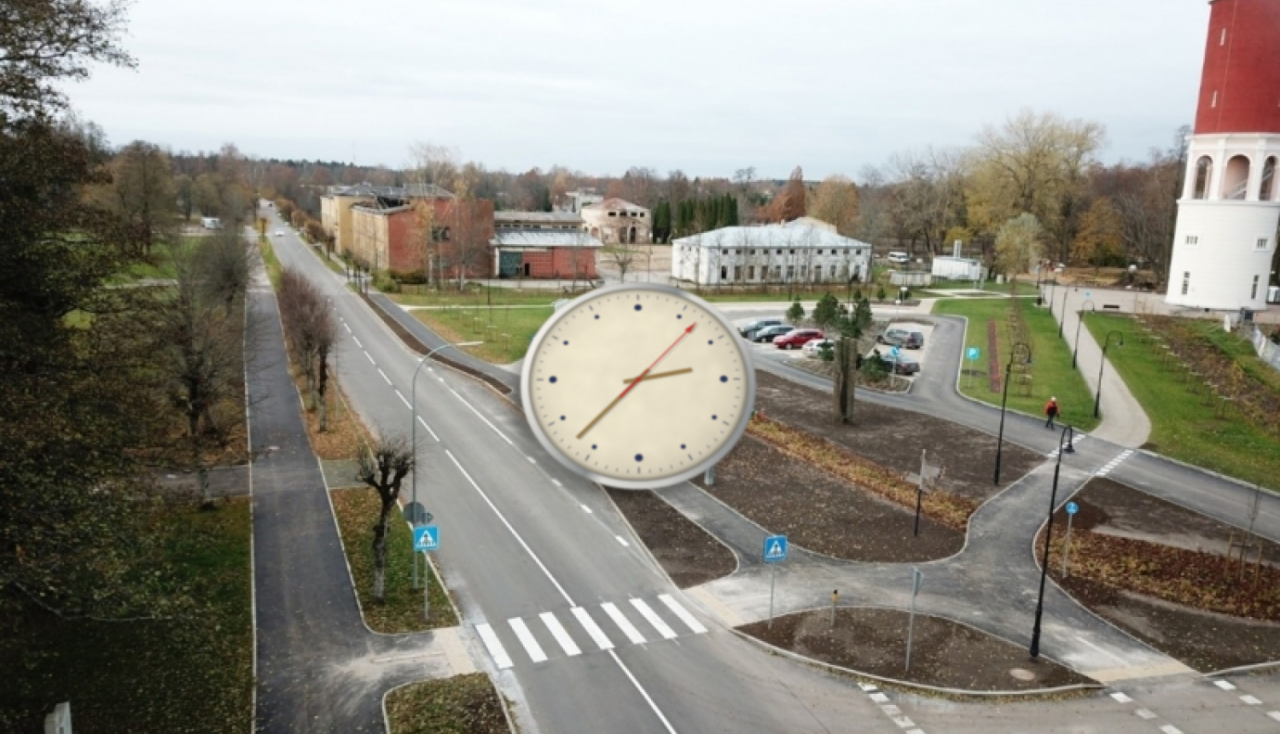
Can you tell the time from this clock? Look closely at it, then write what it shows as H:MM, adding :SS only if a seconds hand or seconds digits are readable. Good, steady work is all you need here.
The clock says 2:37:07
